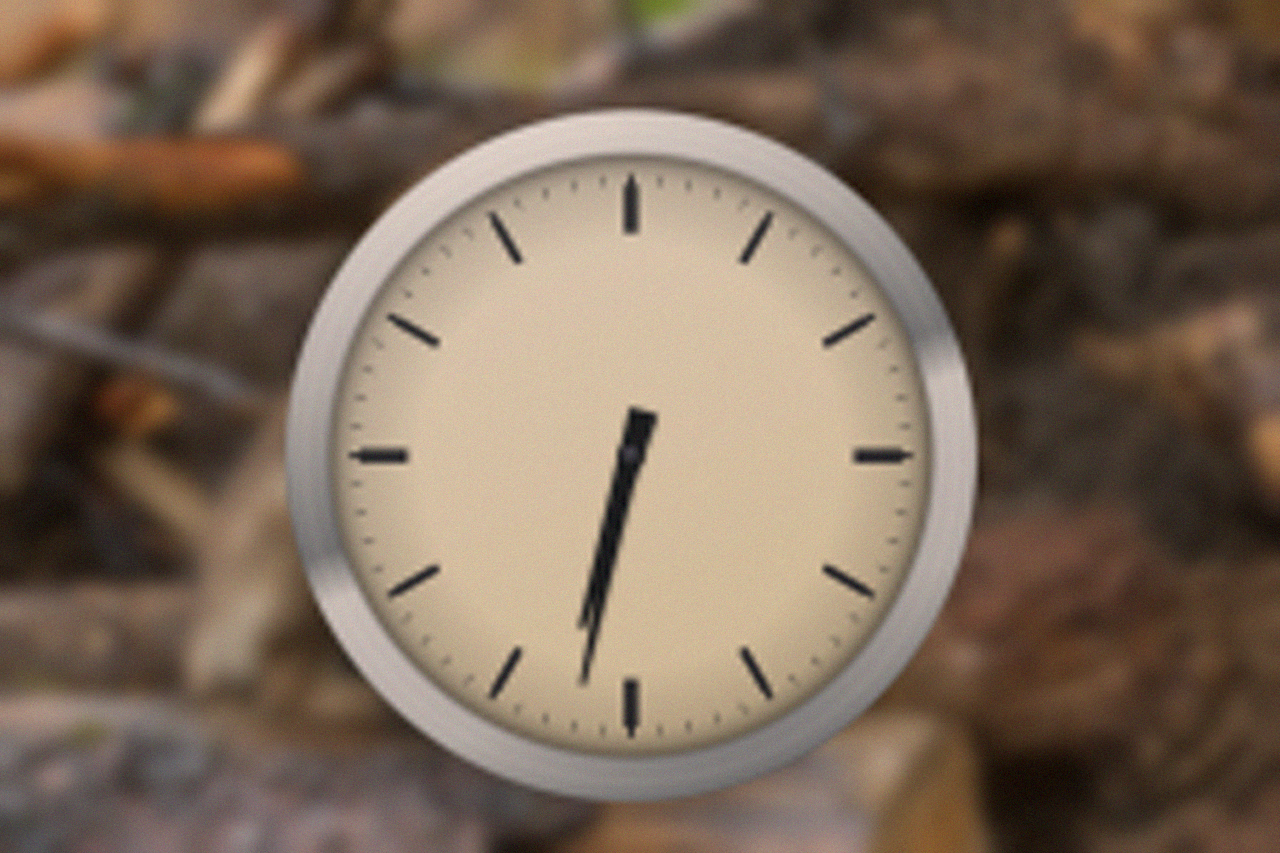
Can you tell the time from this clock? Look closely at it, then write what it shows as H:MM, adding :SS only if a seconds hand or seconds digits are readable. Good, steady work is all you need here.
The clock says 6:32
